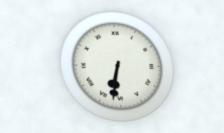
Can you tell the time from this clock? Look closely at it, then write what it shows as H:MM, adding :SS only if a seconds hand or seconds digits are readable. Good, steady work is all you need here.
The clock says 6:32
